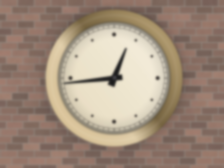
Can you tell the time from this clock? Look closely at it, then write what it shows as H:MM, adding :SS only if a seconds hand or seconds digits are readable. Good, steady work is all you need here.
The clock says 12:44
